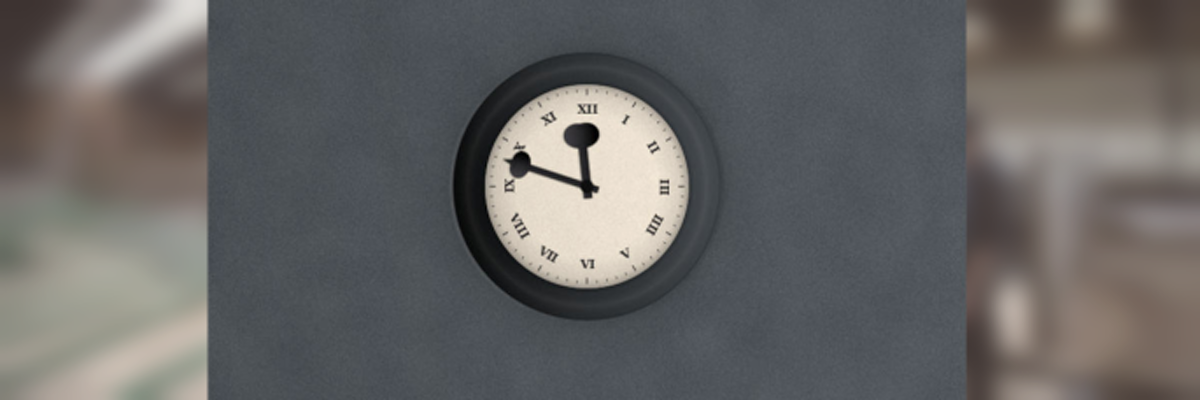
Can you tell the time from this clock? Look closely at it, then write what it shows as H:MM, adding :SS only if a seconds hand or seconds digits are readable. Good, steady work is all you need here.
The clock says 11:48
